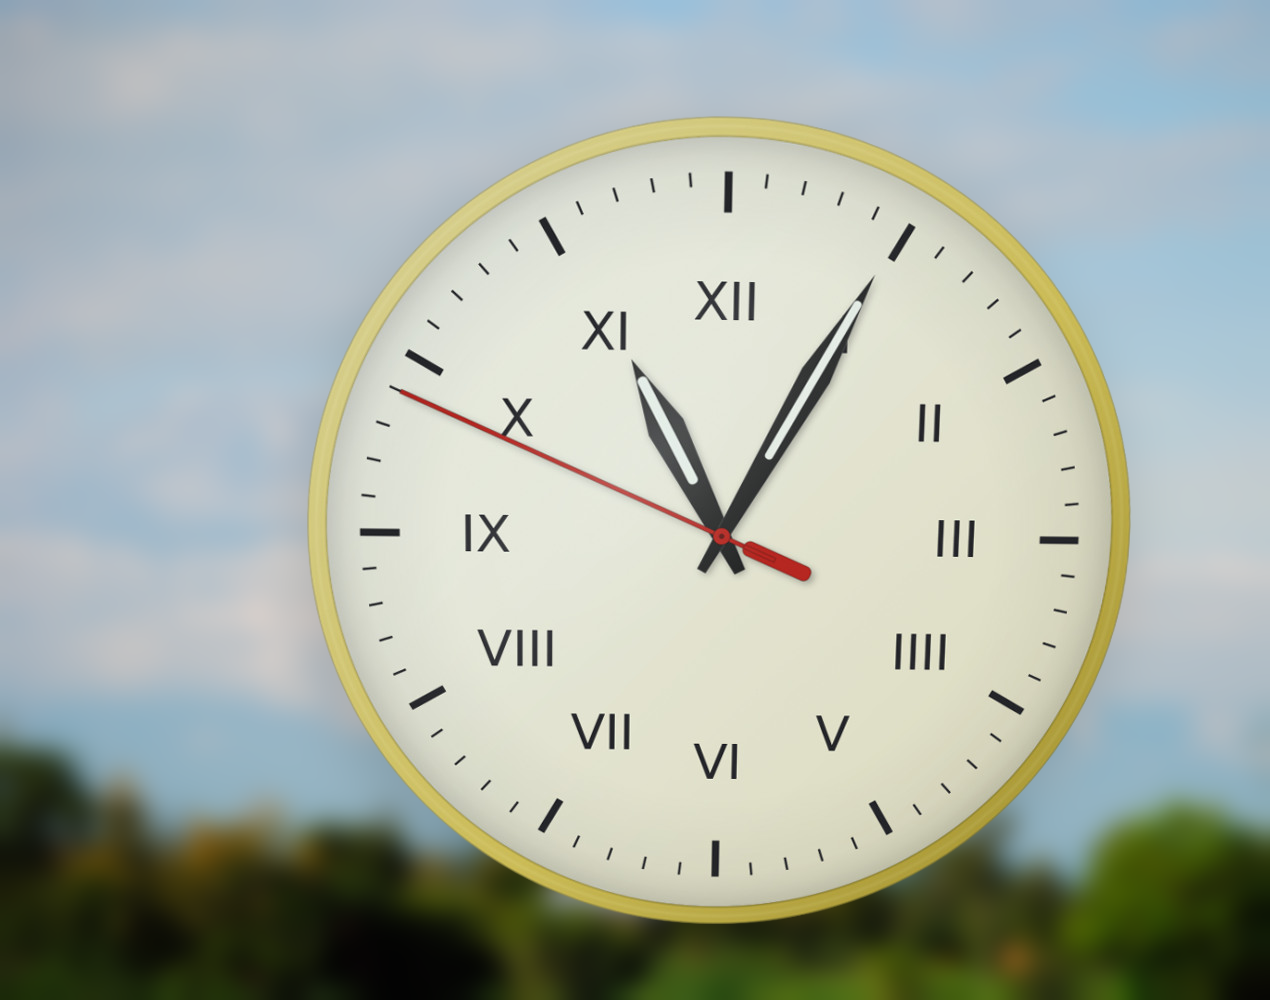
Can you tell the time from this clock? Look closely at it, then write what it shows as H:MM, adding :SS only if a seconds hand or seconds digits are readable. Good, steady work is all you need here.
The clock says 11:04:49
